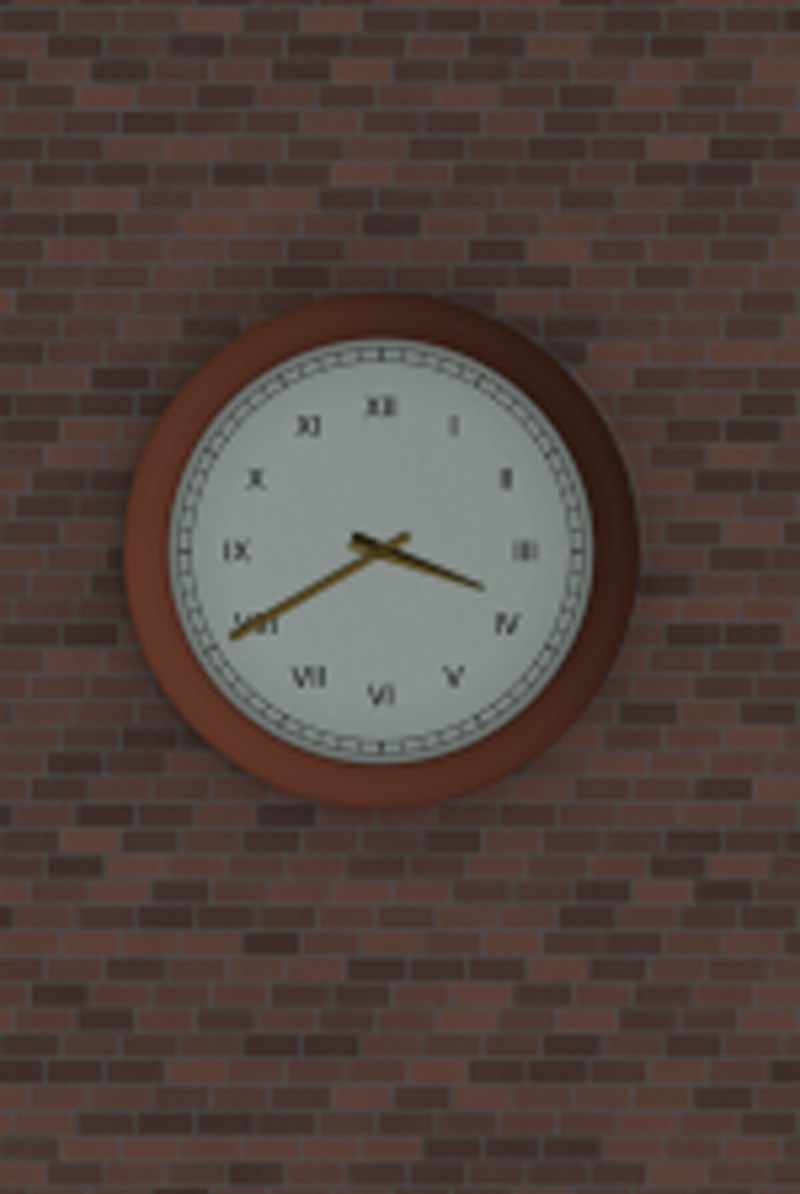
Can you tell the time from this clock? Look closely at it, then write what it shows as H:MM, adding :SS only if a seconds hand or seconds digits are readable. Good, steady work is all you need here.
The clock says 3:40
